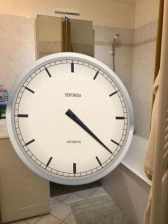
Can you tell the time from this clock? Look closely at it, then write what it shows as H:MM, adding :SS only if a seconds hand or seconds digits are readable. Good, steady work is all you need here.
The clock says 4:22
